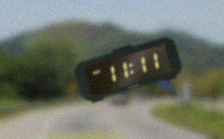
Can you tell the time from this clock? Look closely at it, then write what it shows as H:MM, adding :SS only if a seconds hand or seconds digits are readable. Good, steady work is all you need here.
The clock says 11:11
